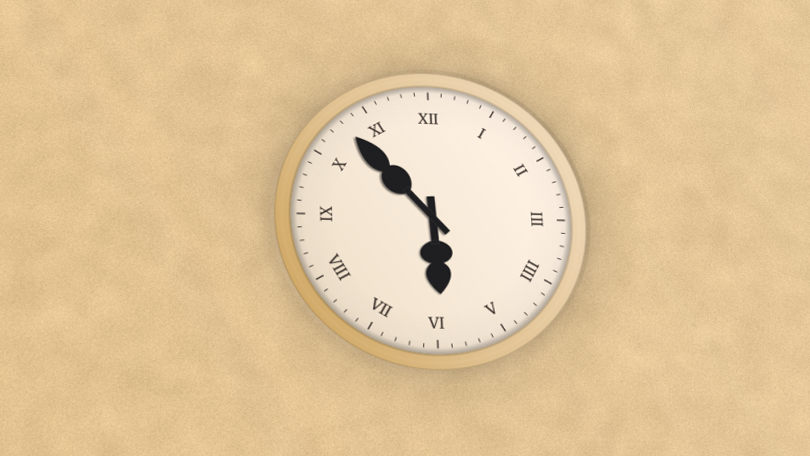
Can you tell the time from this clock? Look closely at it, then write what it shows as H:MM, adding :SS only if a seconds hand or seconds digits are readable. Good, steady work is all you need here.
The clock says 5:53
